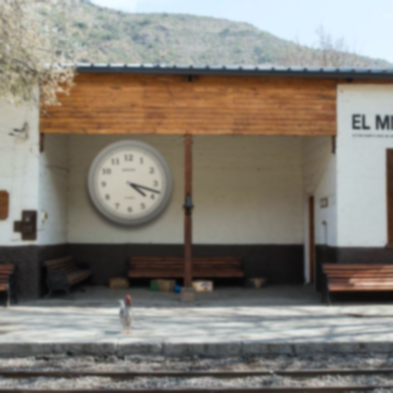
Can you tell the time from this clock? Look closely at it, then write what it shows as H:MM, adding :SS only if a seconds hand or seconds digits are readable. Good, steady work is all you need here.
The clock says 4:18
